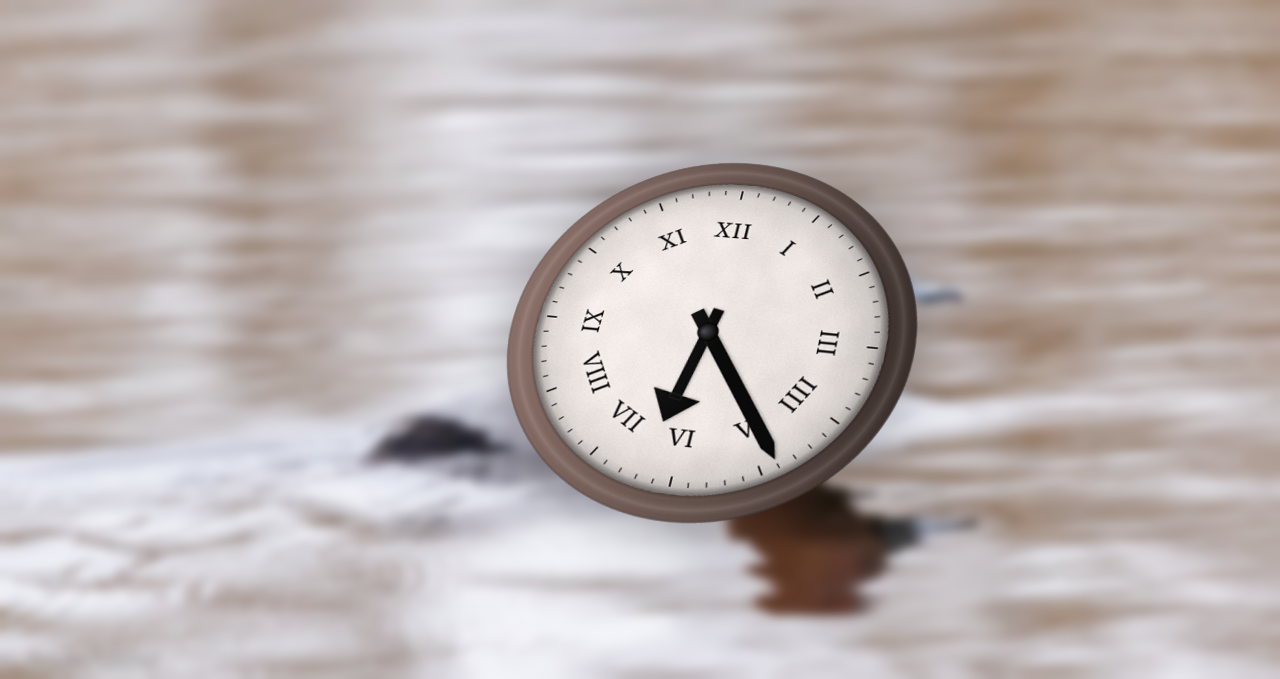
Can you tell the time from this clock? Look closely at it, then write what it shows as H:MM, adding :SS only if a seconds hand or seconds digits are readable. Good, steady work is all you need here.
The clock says 6:24
